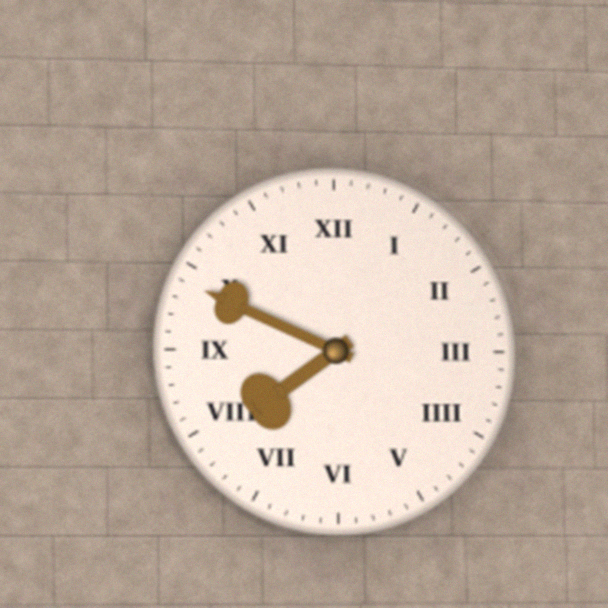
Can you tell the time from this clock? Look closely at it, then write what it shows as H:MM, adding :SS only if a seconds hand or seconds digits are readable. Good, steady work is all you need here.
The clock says 7:49
